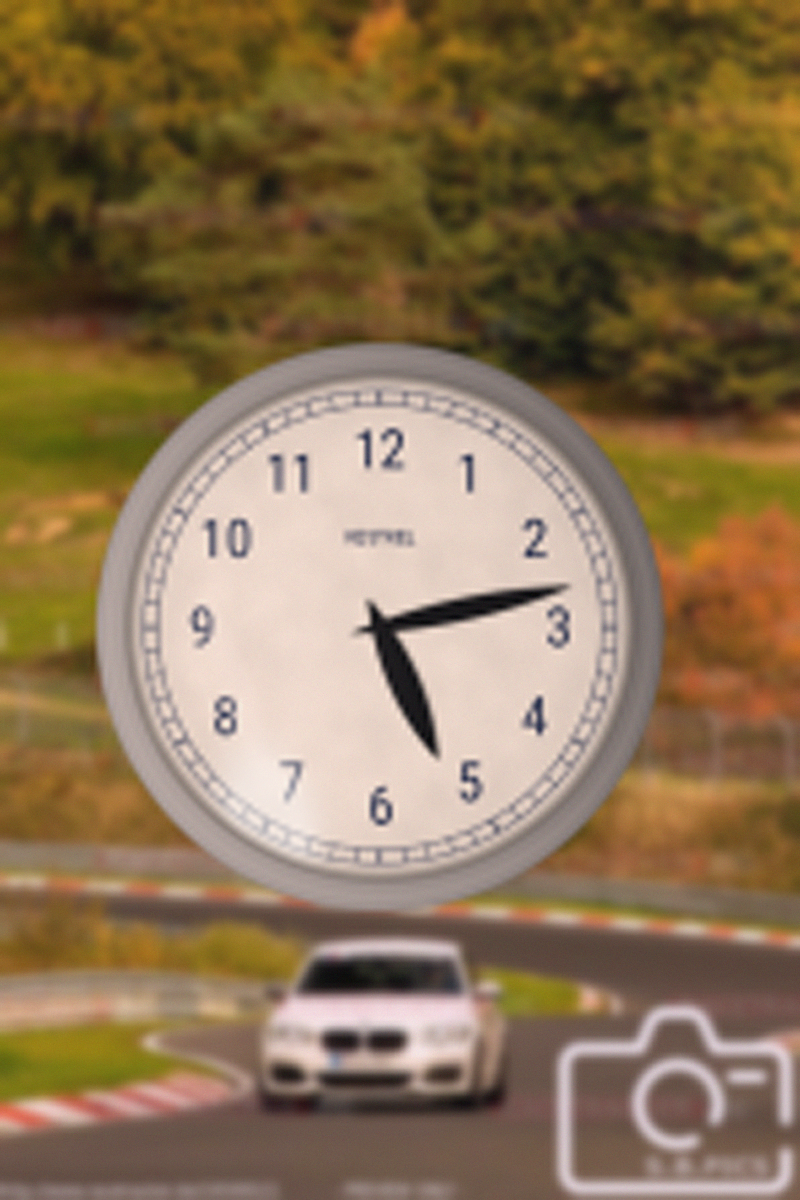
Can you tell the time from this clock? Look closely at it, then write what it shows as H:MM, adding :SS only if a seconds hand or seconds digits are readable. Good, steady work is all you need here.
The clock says 5:13
